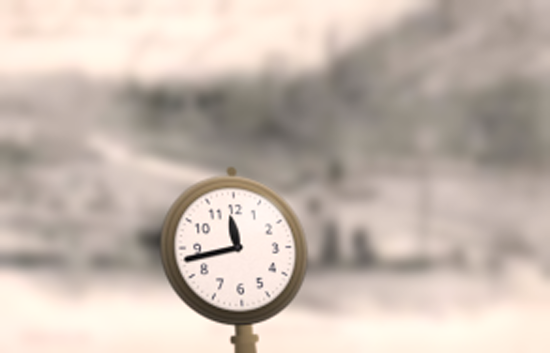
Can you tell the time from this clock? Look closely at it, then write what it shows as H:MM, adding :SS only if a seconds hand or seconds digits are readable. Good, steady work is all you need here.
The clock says 11:43
